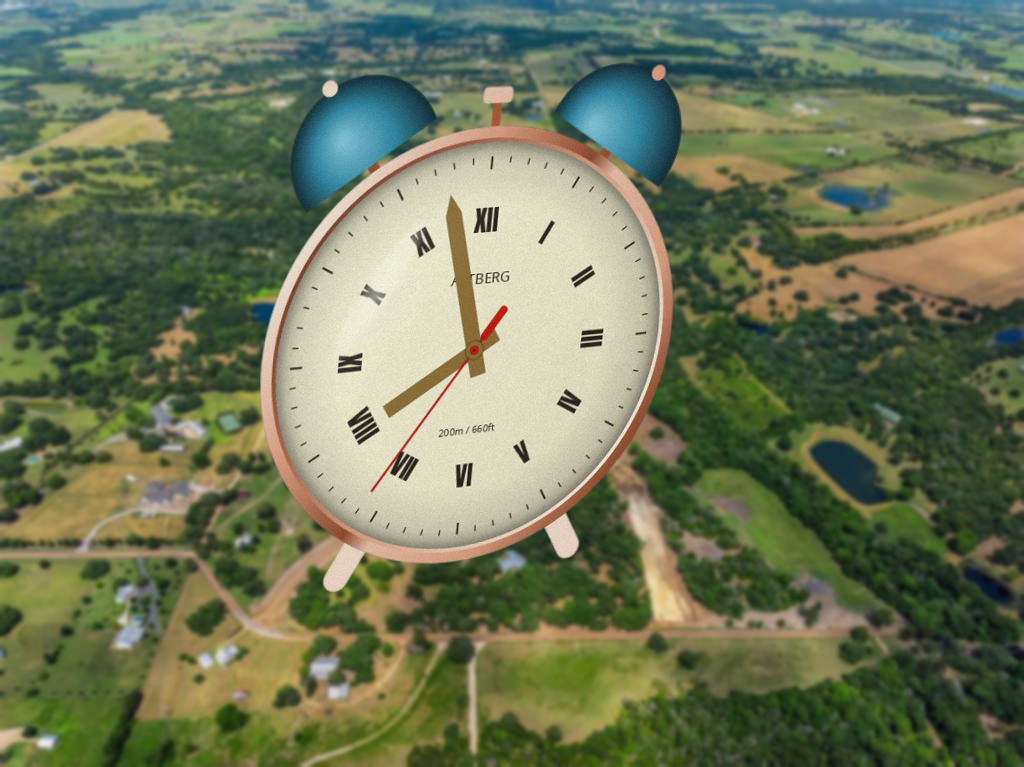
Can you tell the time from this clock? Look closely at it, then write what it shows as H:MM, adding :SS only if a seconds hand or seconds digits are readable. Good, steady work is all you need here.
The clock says 7:57:36
